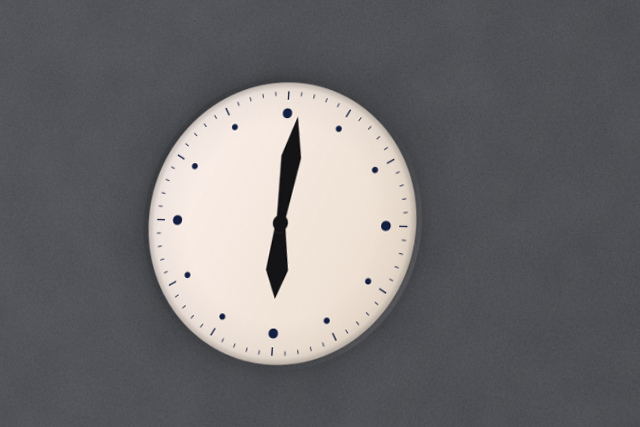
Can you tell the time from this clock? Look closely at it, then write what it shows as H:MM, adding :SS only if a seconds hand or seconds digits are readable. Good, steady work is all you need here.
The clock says 6:01
